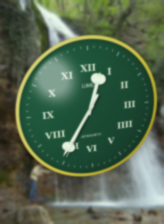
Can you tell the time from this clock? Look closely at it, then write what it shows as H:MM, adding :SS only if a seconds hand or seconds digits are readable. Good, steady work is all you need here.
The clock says 12:35:35
